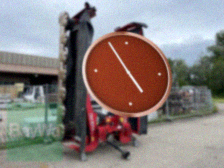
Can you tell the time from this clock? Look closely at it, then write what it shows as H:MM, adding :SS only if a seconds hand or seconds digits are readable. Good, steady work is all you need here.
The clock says 4:55
